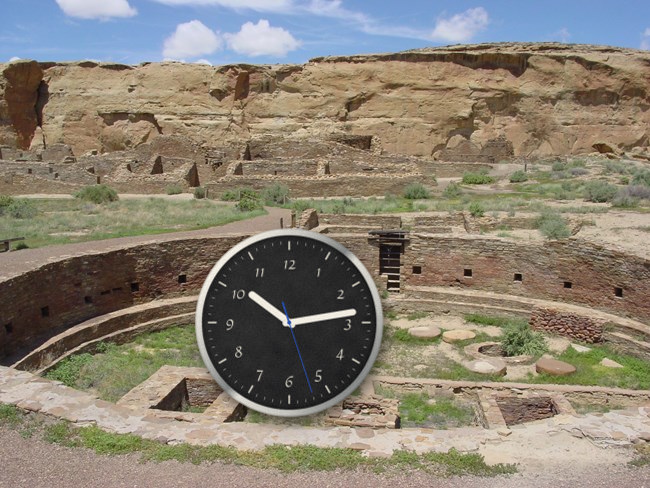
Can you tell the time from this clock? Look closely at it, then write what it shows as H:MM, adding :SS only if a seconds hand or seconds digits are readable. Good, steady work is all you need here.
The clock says 10:13:27
